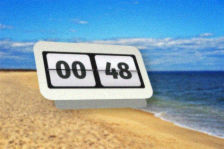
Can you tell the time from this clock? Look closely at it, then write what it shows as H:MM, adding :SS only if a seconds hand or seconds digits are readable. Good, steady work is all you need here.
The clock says 0:48
